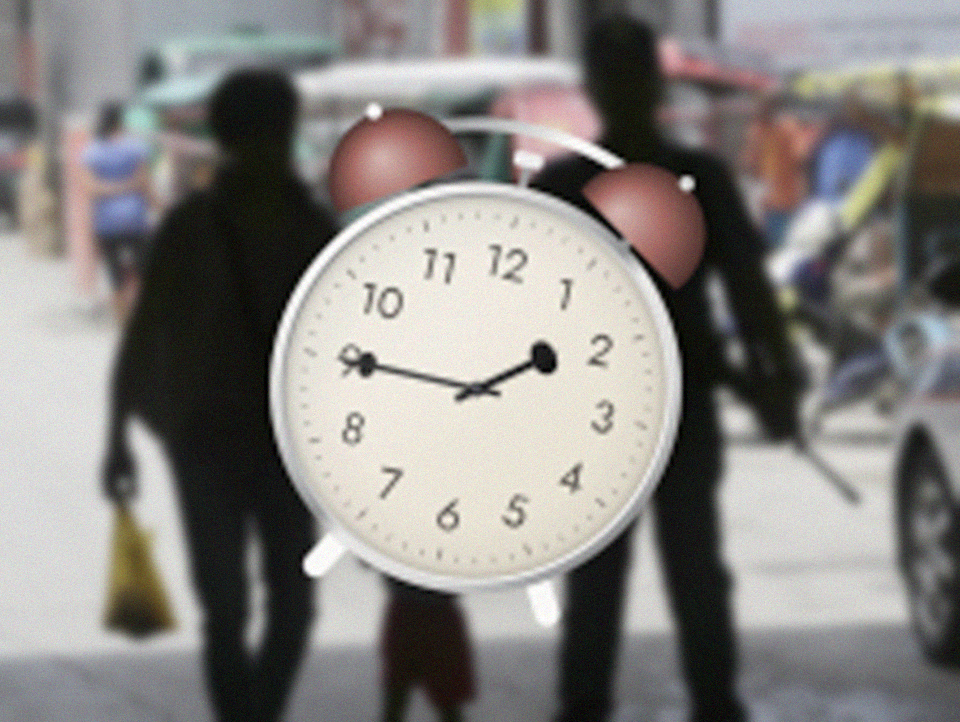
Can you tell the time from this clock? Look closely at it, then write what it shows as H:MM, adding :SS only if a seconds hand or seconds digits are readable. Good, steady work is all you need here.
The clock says 1:45
